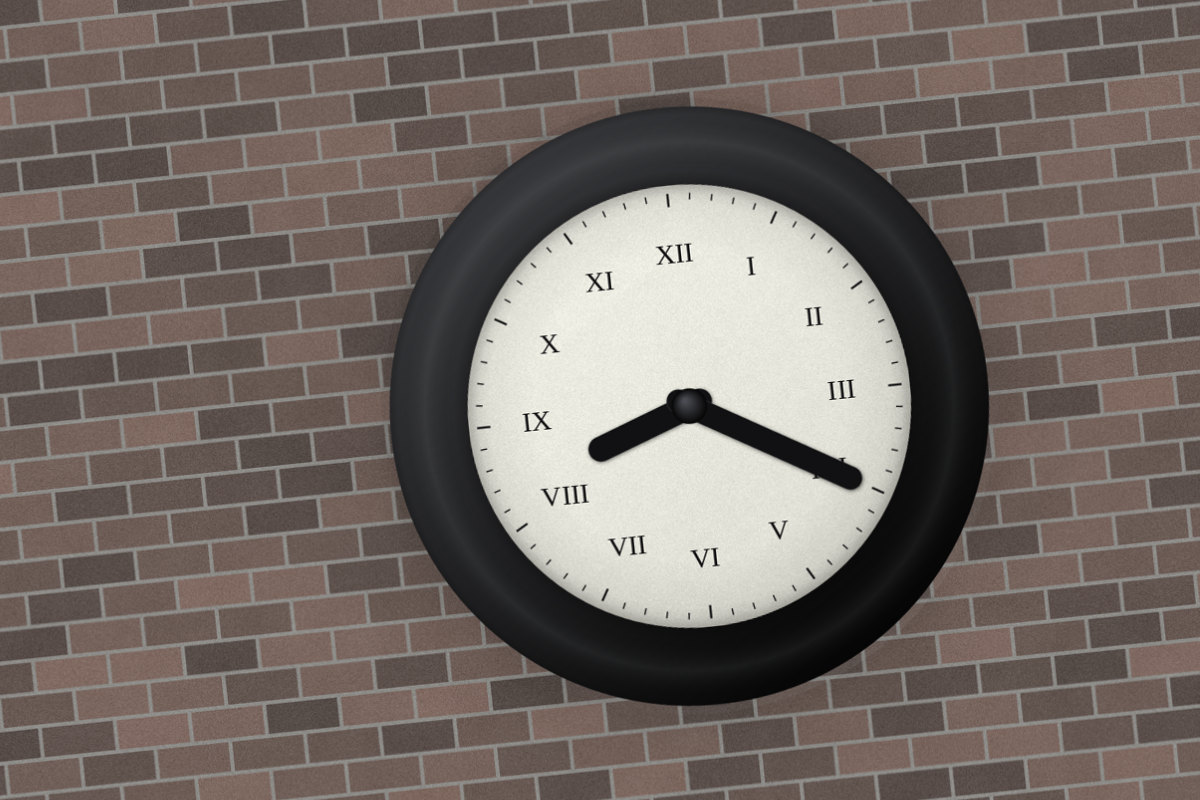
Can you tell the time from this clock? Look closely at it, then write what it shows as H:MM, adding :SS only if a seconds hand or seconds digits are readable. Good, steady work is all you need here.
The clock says 8:20
